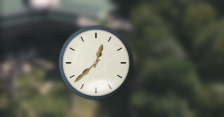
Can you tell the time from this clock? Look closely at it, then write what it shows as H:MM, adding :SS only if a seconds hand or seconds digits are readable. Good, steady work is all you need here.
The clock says 12:38
